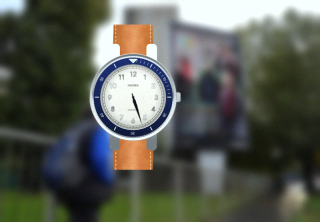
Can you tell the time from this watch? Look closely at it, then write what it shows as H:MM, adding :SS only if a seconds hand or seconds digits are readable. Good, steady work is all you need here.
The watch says 5:27
